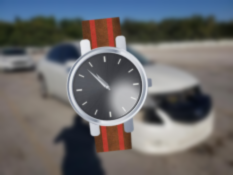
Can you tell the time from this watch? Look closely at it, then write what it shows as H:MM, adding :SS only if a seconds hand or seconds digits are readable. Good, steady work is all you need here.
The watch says 10:53
